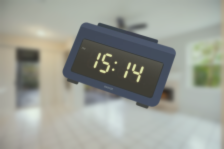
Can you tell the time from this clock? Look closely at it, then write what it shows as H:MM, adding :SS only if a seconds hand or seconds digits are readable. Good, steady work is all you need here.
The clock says 15:14
